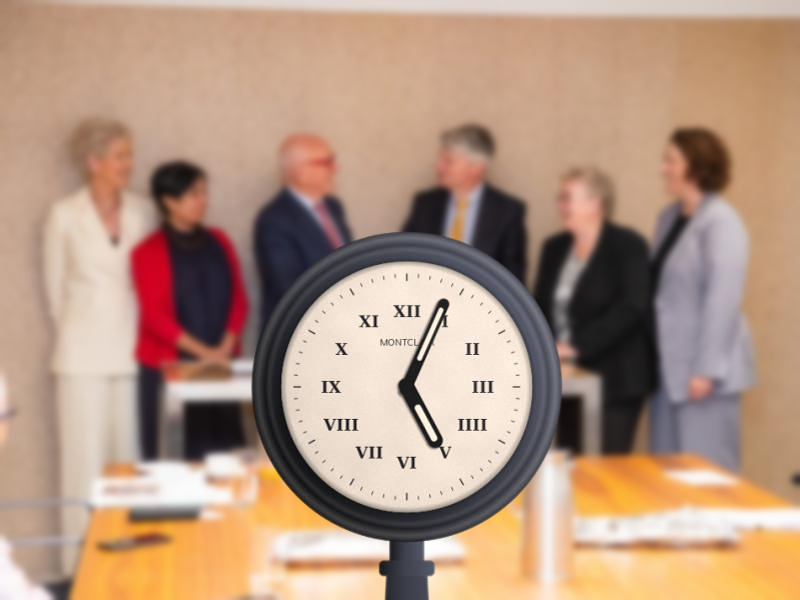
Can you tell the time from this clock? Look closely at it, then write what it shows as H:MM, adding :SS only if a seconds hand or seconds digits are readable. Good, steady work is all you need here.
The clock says 5:04
